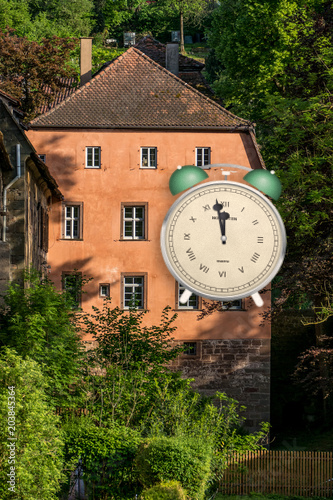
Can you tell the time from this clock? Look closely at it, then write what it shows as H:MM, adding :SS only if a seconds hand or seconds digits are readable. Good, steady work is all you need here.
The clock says 11:58
